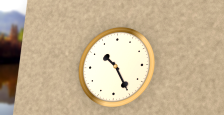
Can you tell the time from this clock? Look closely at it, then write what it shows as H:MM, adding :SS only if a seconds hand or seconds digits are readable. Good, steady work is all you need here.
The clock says 10:25
